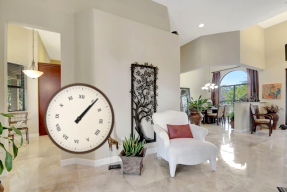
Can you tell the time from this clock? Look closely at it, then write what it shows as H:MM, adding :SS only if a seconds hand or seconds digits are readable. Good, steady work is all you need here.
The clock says 1:06
